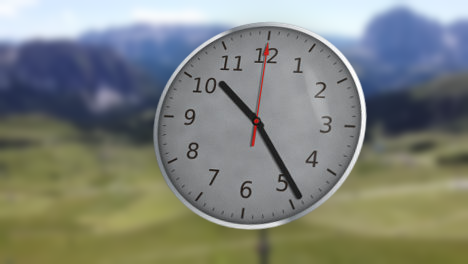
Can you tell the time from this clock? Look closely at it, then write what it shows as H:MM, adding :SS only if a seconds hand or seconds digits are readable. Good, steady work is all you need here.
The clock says 10:24:00
